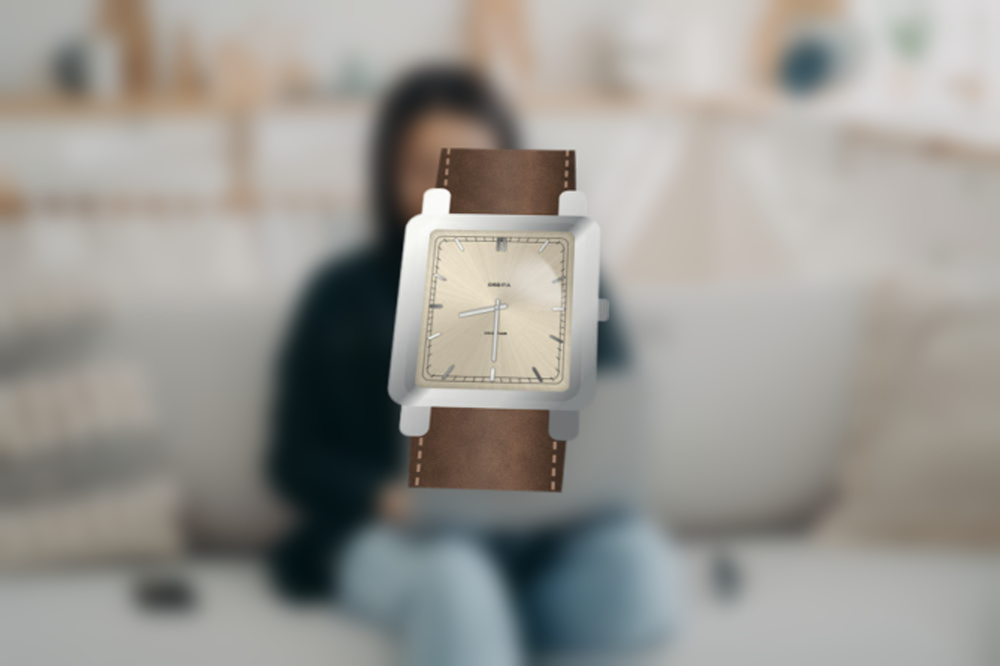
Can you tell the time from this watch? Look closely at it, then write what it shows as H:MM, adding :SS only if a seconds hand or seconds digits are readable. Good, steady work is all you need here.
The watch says 8:30
